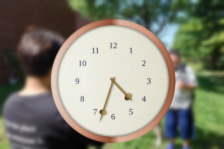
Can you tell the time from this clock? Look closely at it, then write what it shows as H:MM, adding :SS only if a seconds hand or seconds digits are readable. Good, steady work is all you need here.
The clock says 4:33
